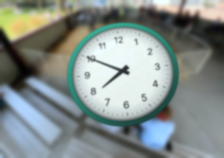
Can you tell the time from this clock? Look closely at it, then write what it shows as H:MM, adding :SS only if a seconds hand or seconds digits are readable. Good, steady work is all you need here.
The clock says 7:50
